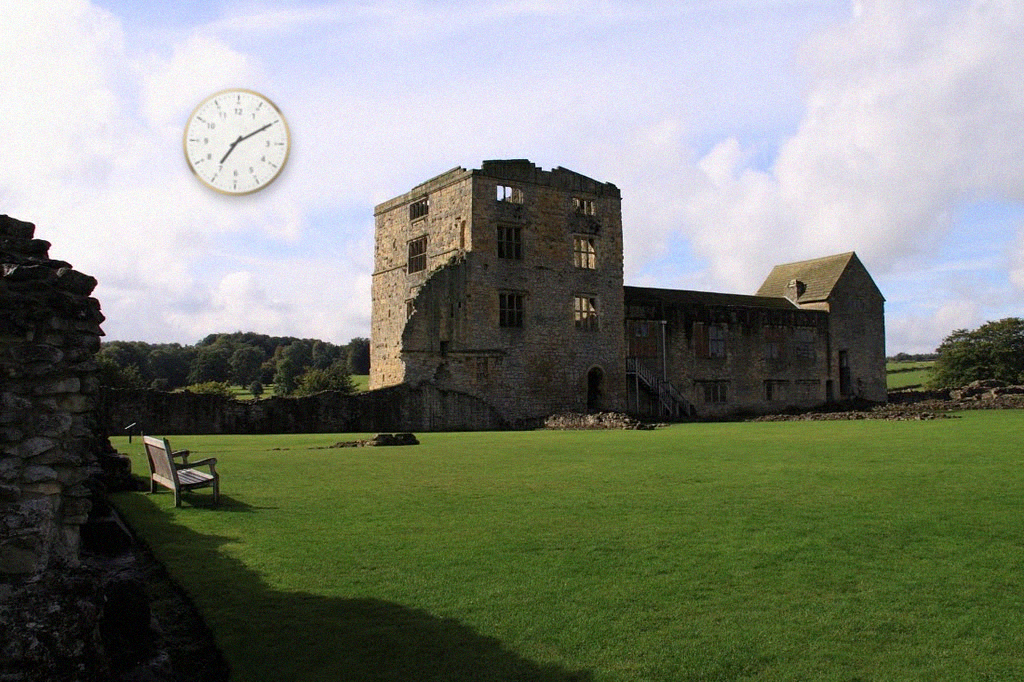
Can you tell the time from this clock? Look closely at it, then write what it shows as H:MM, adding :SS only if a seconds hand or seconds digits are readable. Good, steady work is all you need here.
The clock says 7:10
